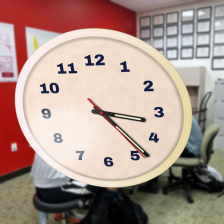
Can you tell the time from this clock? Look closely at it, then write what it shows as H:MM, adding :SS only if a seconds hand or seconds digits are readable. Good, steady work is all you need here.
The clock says 3:23:24
